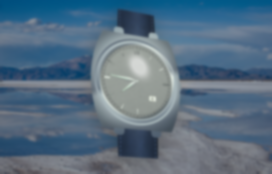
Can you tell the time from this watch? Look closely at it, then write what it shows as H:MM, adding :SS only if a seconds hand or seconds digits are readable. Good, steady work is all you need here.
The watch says 7:46
